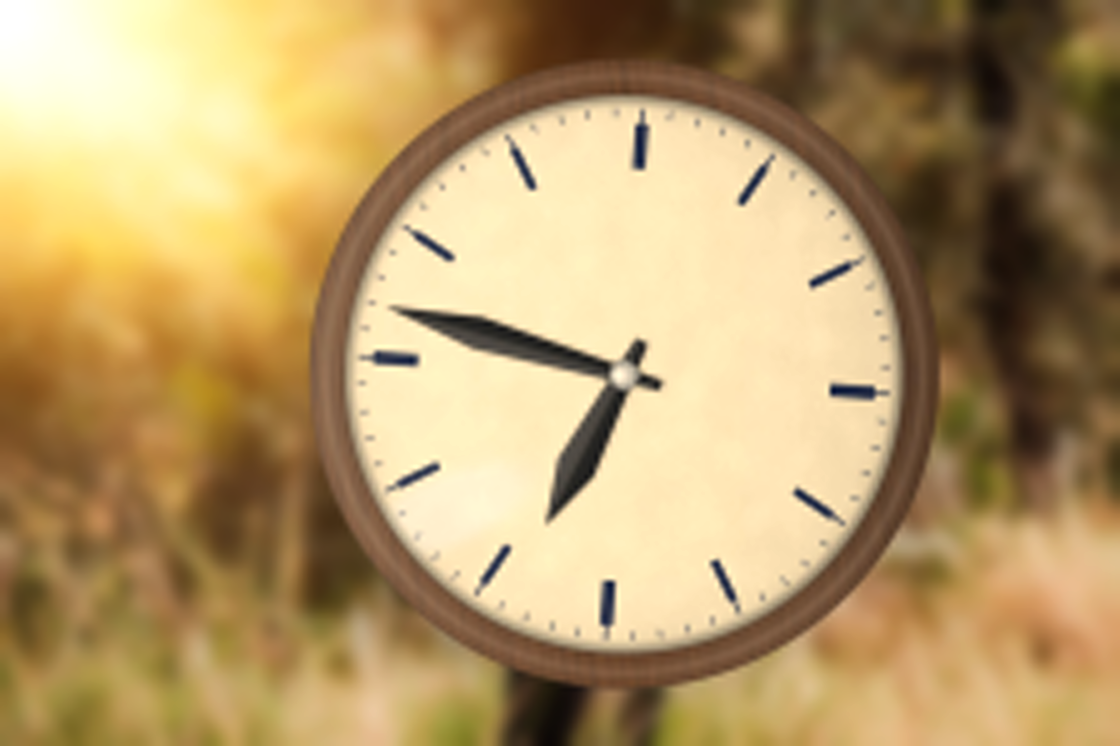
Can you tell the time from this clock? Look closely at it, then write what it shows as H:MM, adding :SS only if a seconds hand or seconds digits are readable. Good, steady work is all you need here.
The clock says 6:47
